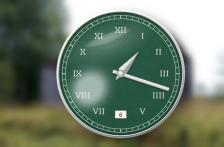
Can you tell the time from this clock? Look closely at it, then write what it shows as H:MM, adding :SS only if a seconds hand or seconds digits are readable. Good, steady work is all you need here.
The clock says 1:18
